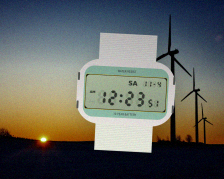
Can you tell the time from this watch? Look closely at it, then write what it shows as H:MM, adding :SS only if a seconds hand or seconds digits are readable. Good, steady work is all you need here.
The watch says 12:23:51
